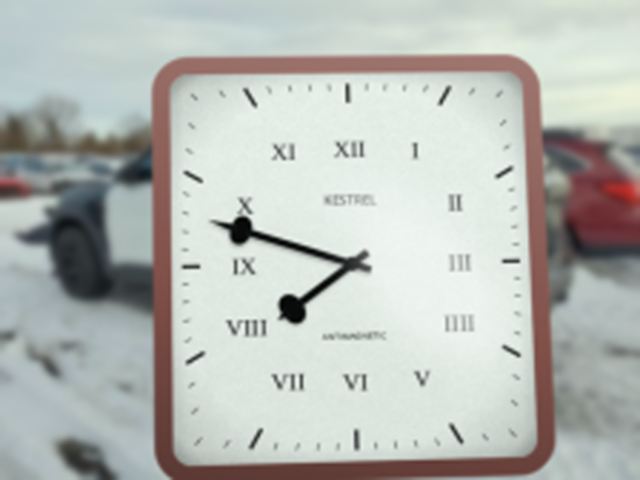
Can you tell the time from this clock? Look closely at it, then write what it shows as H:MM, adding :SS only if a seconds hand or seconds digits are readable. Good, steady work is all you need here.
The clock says 7:48
